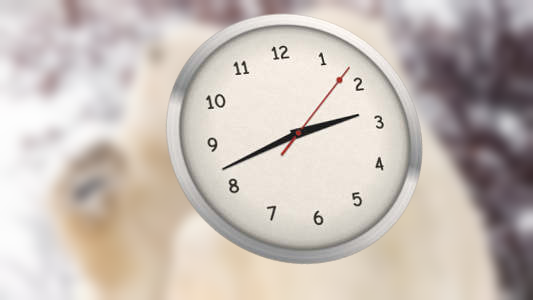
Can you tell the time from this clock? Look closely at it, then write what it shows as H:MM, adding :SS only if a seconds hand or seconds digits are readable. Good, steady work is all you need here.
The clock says 2:42:08
